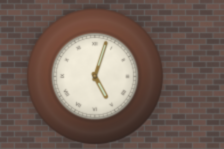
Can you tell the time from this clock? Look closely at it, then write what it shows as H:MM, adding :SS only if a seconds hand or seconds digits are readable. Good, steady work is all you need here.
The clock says 5:03
